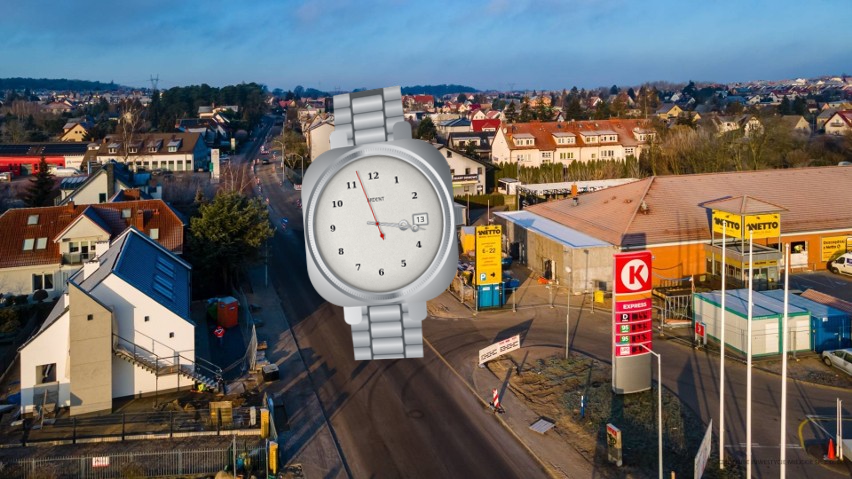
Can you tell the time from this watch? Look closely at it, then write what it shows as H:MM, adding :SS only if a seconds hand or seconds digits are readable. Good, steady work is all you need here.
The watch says 3:16:57
